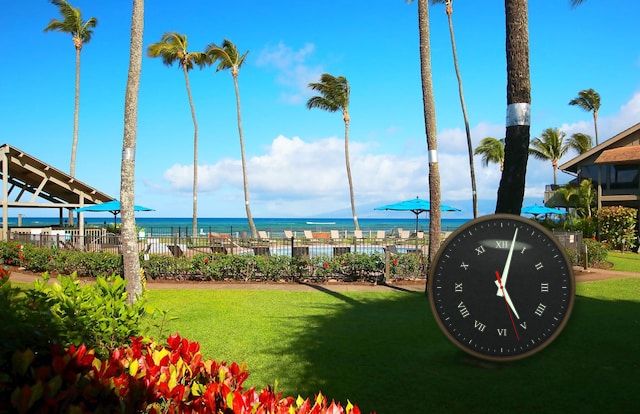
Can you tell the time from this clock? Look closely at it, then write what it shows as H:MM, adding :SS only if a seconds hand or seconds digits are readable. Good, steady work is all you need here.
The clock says 5:02:27
